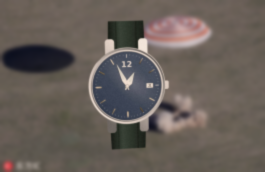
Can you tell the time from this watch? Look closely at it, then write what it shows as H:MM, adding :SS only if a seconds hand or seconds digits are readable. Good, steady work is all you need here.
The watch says 12:56
